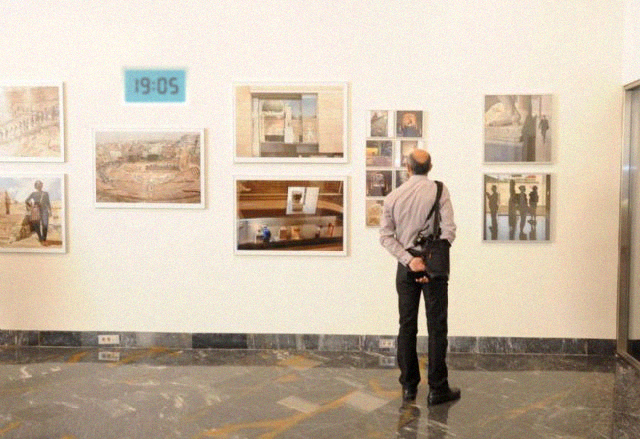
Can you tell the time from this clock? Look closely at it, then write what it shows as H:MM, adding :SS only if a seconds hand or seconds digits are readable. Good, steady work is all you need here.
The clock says 19:05
